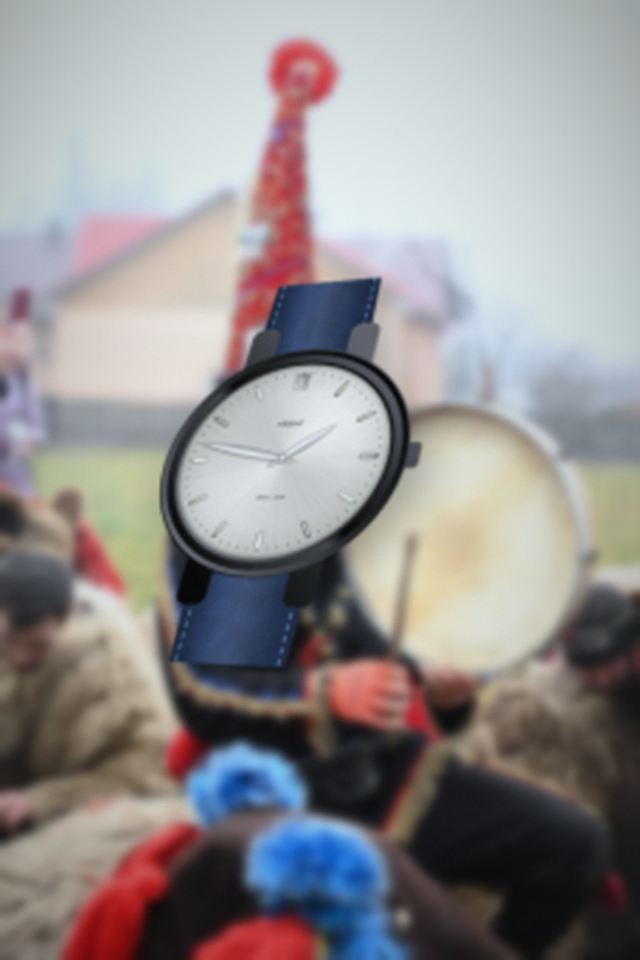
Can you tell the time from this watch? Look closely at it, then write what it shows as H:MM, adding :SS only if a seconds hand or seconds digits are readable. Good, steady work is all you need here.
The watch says 1:47
